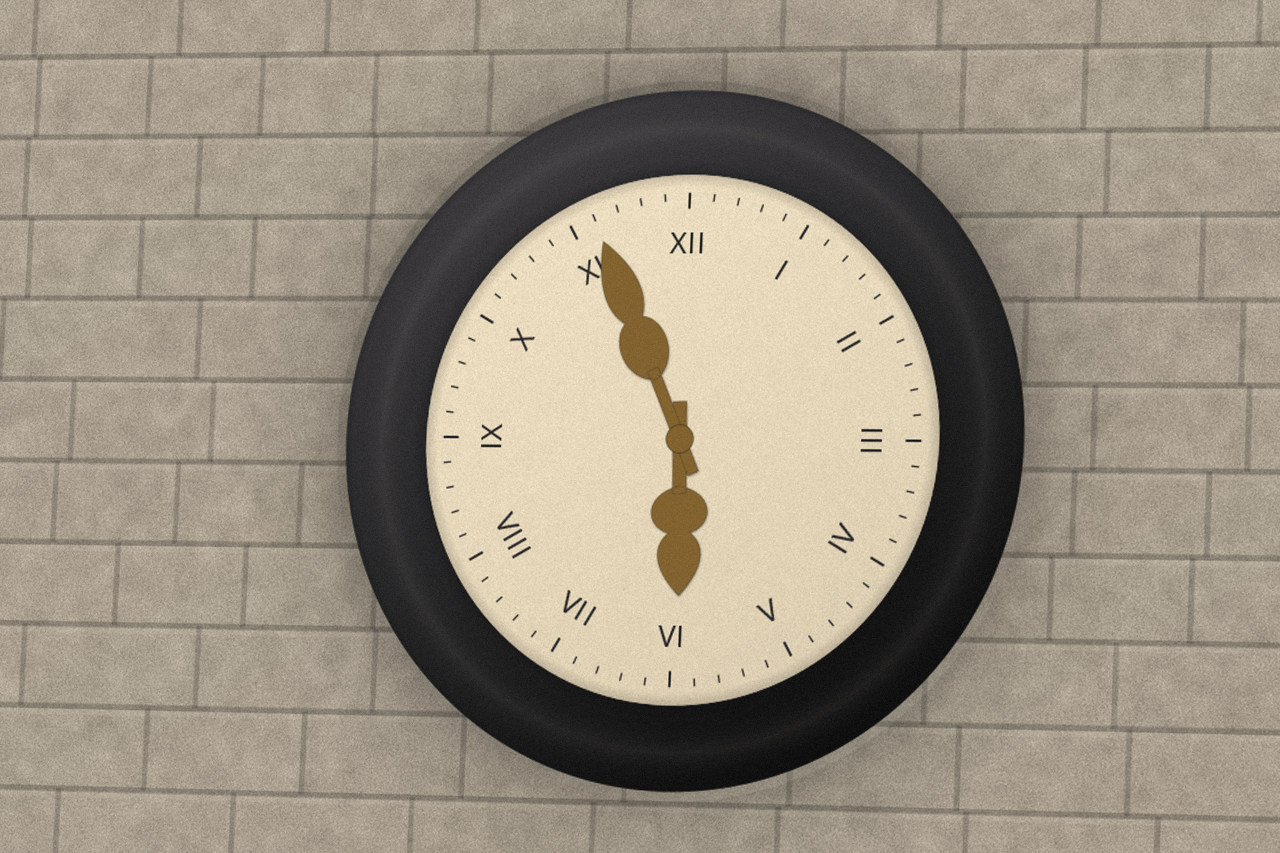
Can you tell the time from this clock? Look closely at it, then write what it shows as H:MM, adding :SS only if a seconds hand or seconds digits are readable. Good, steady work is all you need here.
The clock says 5:56
